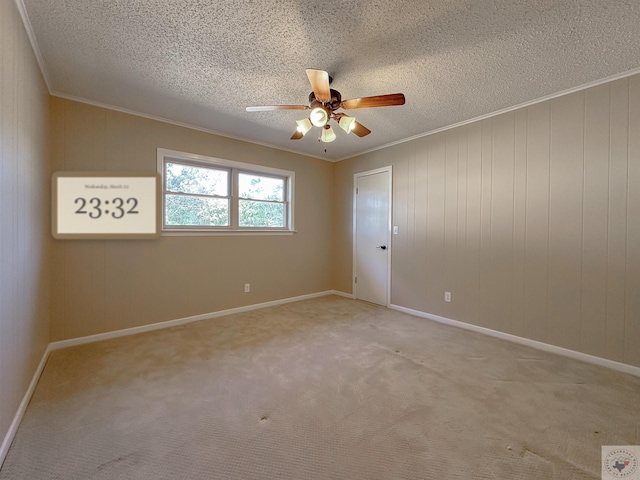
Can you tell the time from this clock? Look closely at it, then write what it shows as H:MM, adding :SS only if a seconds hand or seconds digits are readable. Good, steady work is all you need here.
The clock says 23:32
